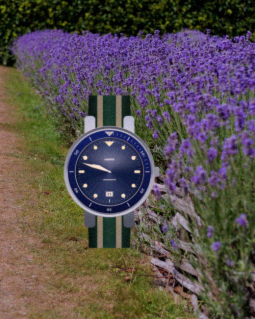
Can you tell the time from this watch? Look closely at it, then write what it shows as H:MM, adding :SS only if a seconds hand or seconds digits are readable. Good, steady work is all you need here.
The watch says 9:48
